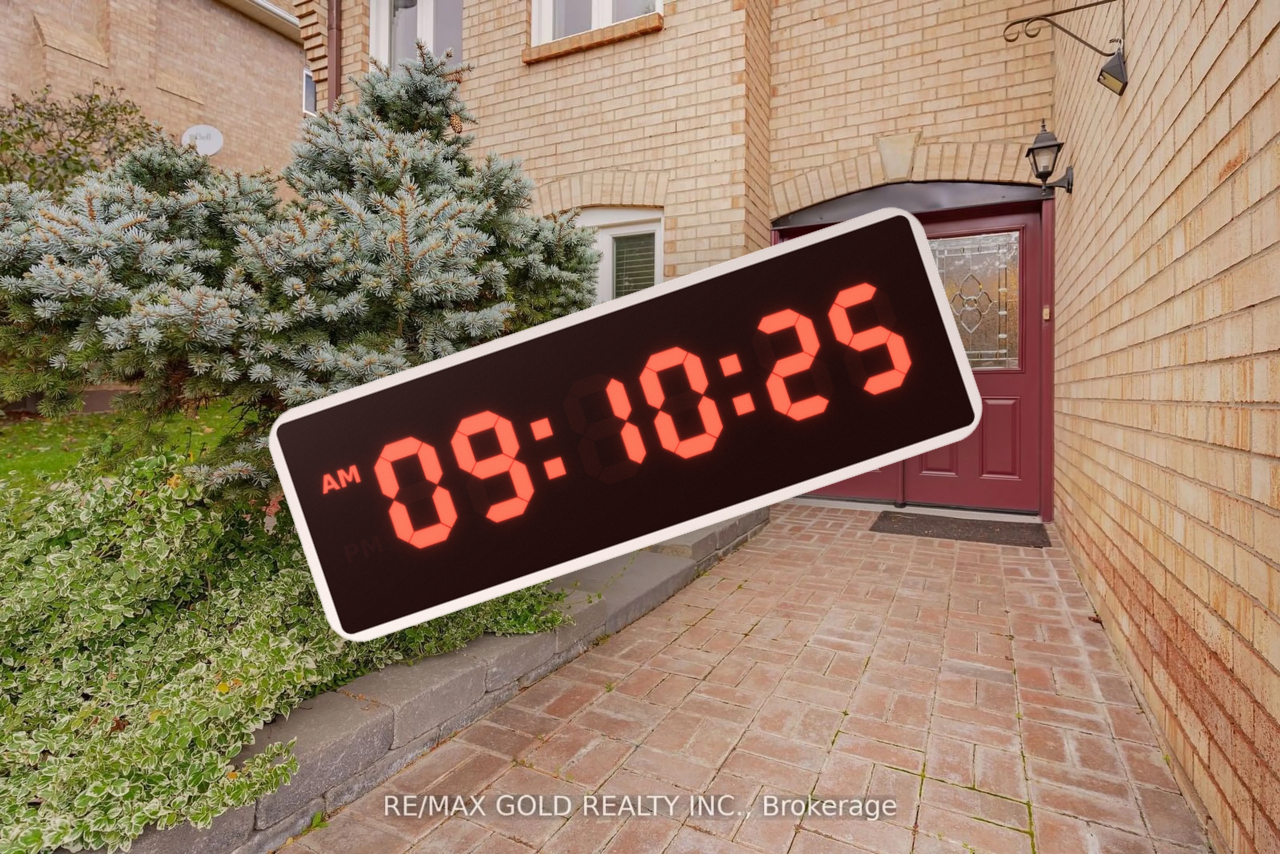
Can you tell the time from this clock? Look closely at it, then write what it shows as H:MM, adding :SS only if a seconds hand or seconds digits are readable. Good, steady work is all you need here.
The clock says 9:10:25
